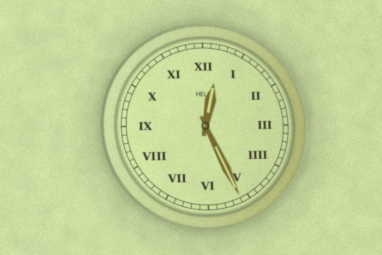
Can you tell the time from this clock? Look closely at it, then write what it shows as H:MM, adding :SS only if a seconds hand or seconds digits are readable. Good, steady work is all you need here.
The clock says 12:26
